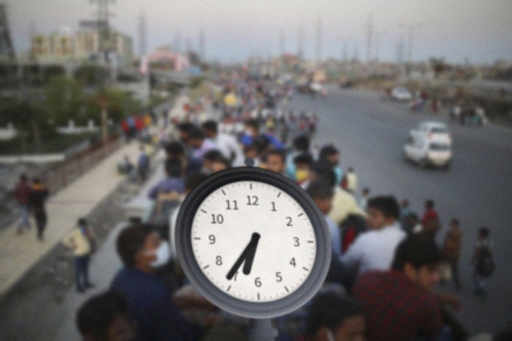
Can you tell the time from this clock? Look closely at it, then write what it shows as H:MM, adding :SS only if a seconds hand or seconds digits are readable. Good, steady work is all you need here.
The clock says 6:36
